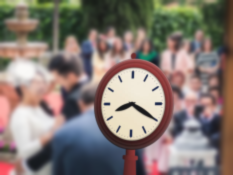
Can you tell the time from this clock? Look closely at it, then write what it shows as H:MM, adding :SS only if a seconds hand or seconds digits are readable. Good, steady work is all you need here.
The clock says 8:20
